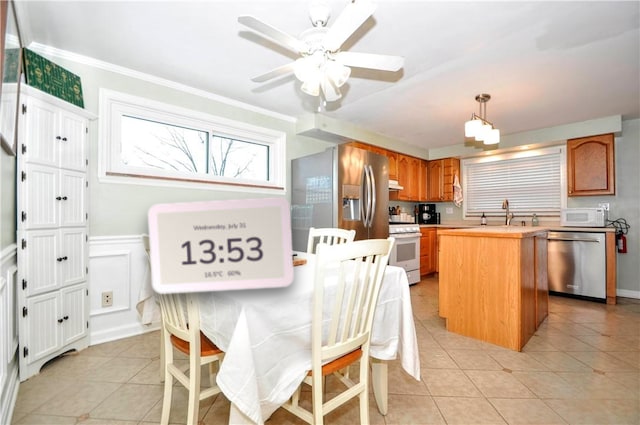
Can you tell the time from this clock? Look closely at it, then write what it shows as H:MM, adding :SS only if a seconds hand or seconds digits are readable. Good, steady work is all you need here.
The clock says 13:53
